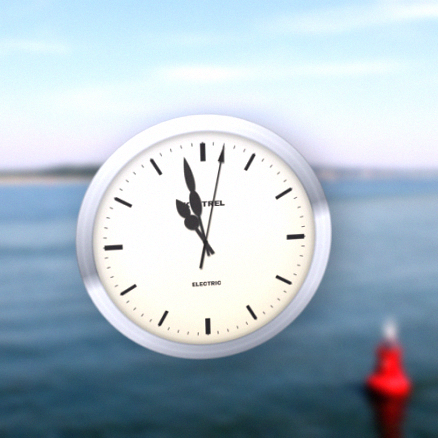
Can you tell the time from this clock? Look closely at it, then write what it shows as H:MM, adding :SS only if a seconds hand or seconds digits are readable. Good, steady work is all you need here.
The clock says 10:58:02
